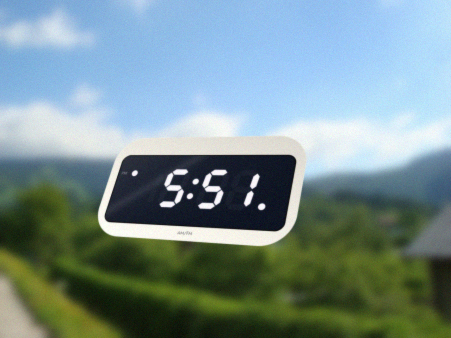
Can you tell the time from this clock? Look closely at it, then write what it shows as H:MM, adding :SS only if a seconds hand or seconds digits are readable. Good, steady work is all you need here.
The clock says 5:51
